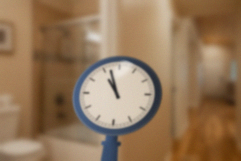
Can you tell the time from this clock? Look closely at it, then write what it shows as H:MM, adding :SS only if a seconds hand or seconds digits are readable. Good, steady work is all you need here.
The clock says 10:57
